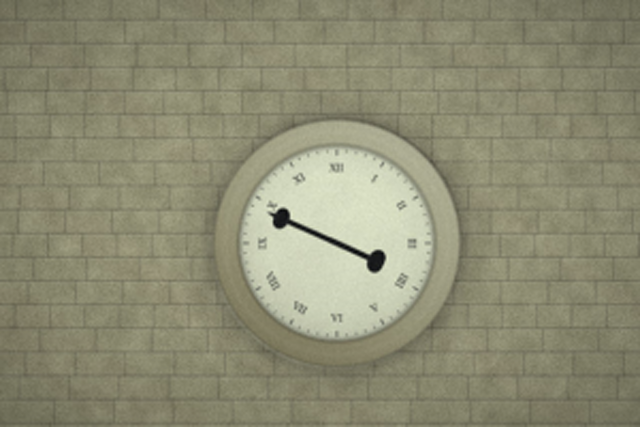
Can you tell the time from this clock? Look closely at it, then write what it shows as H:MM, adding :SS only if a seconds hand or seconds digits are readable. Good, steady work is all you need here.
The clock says 3:49
